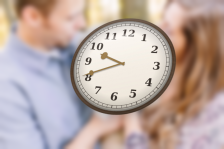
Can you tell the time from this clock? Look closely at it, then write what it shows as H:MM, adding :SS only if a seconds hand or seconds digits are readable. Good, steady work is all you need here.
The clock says 9:41
